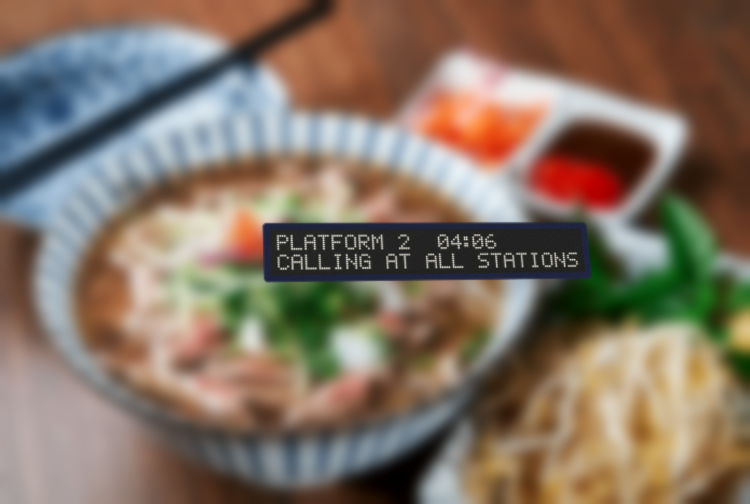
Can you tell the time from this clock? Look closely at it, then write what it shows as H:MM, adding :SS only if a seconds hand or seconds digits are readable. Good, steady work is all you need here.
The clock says 4:06
